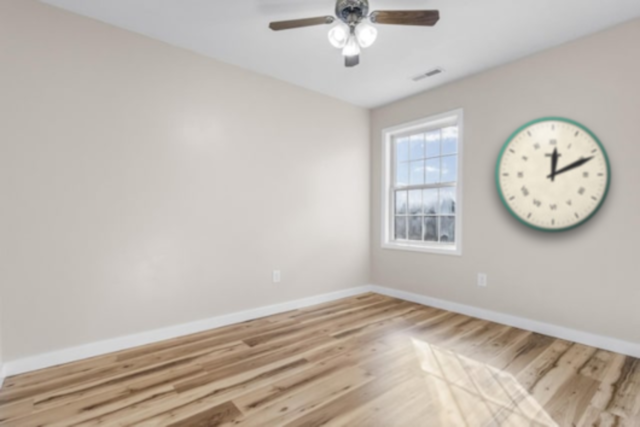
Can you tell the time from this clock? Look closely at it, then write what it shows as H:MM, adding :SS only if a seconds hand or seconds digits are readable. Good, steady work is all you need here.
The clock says 12:11
